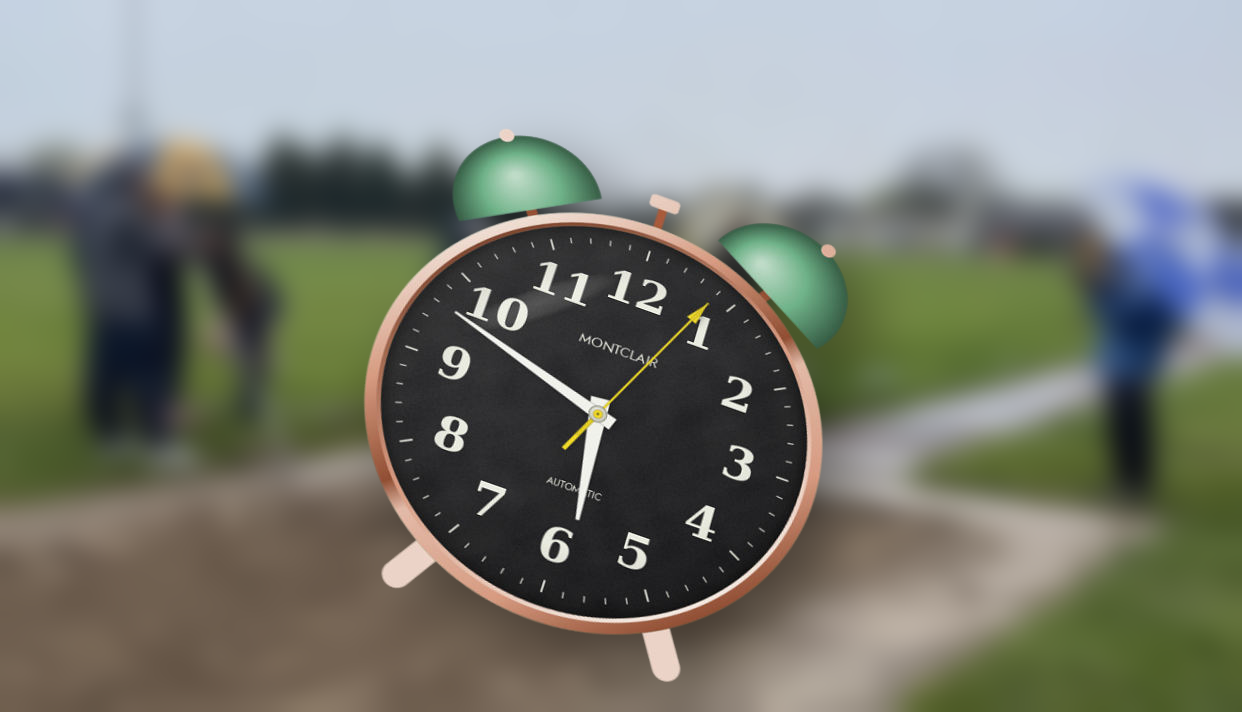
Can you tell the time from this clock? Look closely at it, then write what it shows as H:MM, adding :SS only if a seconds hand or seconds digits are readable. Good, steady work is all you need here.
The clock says 5:48:04
